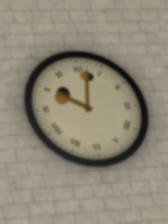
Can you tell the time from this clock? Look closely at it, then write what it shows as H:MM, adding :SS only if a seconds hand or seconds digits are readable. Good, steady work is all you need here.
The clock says 10:02
